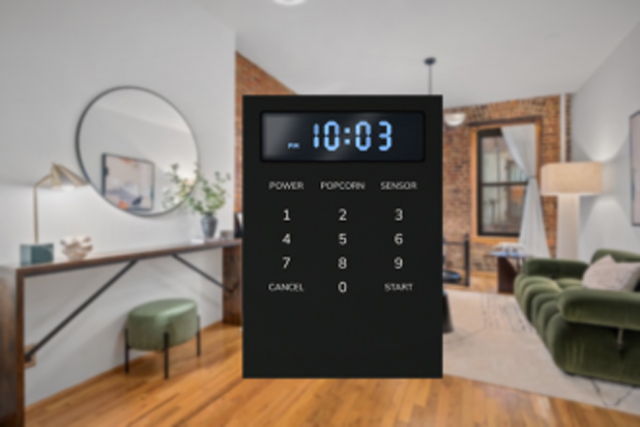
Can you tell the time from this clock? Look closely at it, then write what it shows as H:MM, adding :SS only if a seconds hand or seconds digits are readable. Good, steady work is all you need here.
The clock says 10:03
